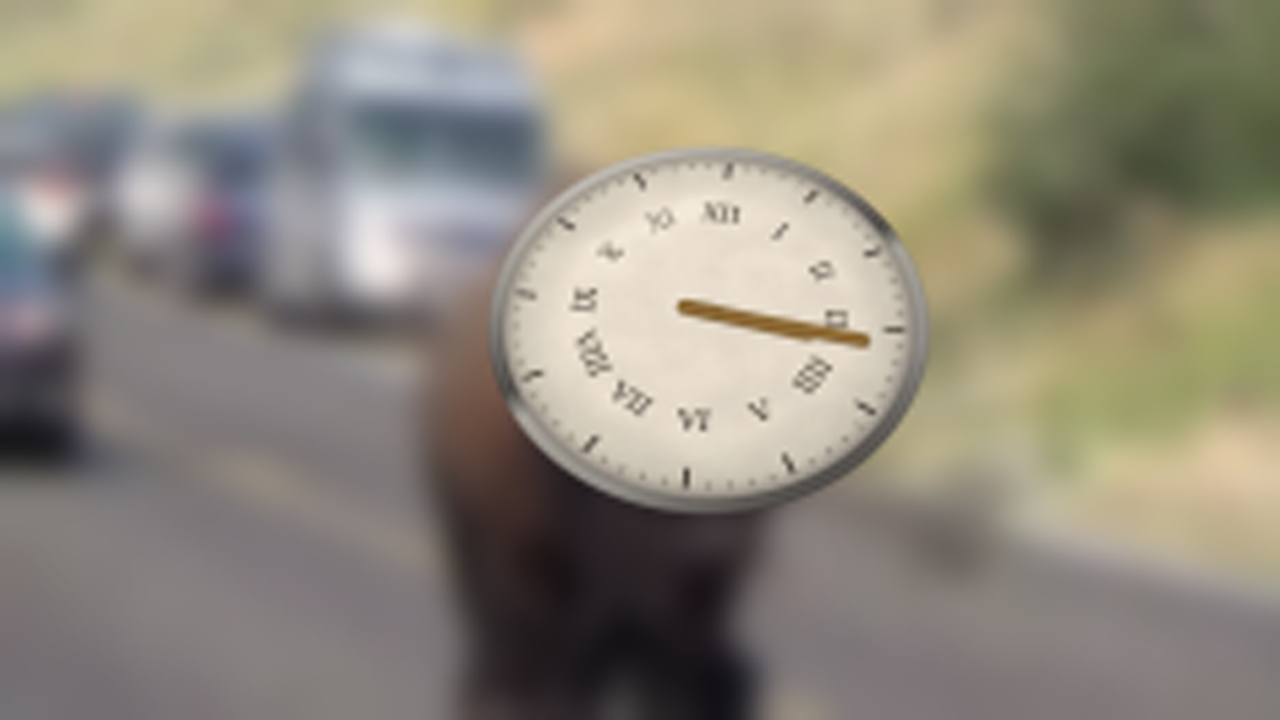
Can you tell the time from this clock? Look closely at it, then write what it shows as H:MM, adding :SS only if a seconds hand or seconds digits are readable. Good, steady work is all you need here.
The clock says 3:16
